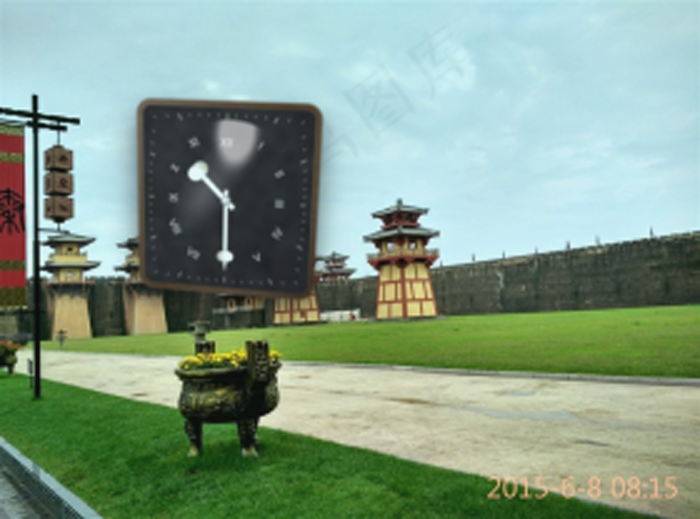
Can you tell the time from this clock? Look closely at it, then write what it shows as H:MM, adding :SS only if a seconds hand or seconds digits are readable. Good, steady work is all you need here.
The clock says 10:30
